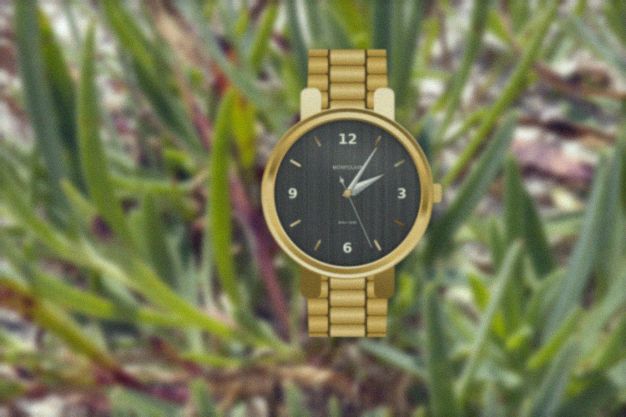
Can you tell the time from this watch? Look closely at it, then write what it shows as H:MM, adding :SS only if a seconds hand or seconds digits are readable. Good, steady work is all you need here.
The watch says 2:05:26
